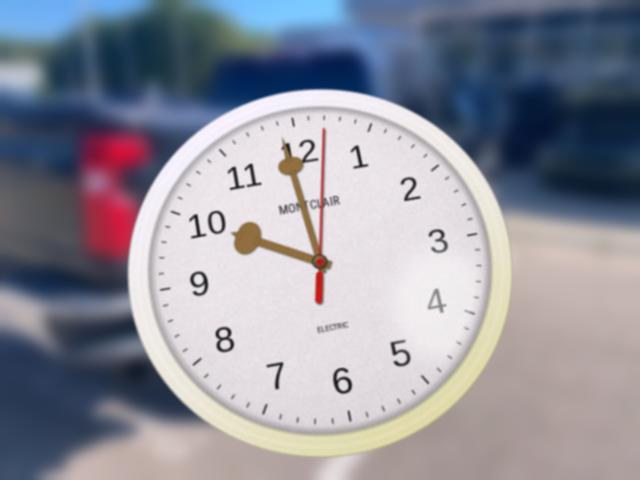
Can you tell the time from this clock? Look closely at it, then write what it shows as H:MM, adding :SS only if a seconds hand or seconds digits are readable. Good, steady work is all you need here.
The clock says 9:59:02
